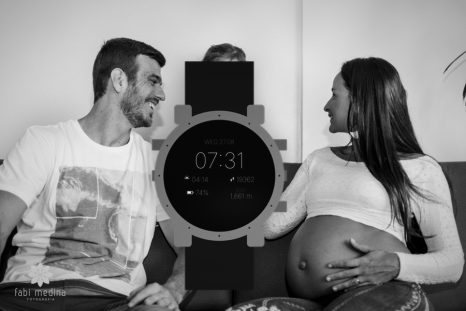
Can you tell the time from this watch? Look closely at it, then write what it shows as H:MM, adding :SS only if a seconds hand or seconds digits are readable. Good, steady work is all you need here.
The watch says 7:31
